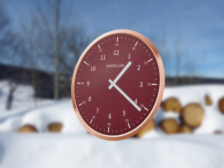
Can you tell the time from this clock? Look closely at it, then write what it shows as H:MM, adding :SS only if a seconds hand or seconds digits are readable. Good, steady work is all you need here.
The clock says 1:21
